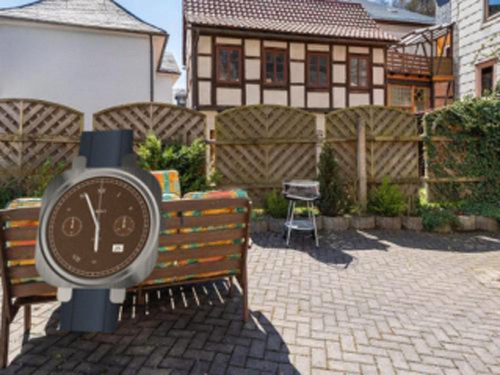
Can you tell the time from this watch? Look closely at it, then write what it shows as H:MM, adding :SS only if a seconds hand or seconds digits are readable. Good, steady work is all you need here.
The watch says 5:56
